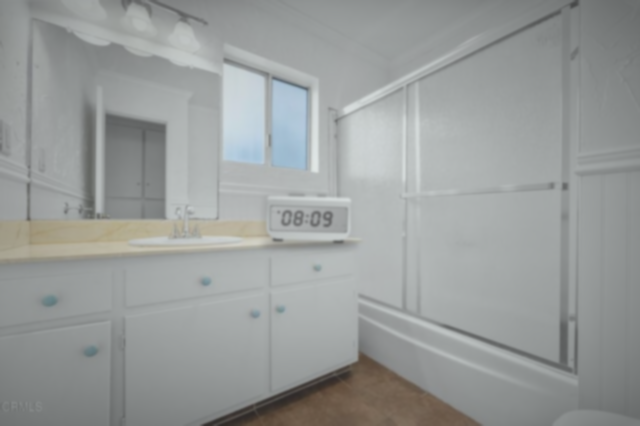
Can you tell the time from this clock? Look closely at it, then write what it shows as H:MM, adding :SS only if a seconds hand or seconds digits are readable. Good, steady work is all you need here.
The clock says 8:09
